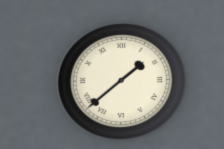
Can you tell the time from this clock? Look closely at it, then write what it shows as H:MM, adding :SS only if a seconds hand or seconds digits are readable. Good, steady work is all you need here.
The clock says 1:38
